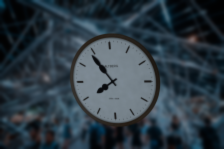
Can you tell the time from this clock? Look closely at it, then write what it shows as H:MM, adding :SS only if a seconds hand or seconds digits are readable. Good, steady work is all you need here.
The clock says 7:54
